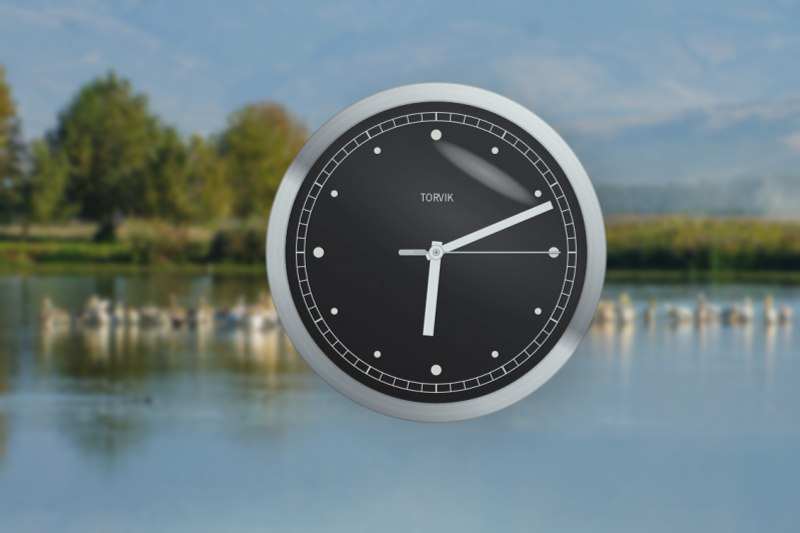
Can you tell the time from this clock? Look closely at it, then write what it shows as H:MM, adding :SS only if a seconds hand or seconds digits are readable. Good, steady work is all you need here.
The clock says 6:11:15
